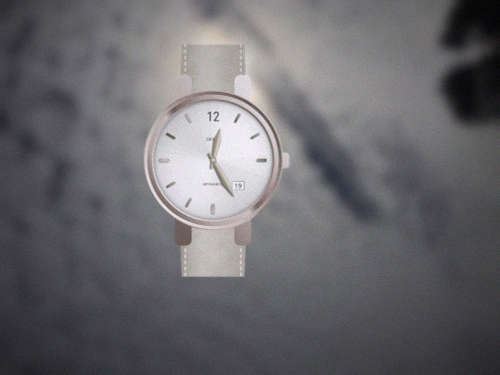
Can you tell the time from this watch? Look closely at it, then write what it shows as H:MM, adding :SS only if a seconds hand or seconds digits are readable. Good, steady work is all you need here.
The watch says 12:25
